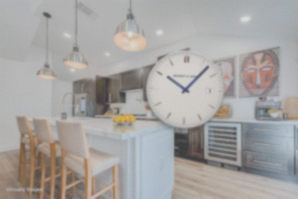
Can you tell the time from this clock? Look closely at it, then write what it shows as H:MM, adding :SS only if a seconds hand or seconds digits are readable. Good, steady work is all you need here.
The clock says 10:07
